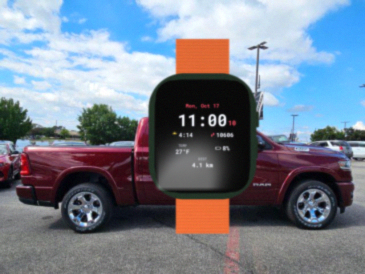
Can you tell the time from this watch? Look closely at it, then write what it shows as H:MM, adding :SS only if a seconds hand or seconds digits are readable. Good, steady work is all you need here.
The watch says 11:00
